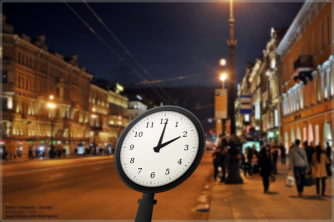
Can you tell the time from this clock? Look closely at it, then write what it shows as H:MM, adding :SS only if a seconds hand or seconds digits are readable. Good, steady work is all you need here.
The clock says 2:01
